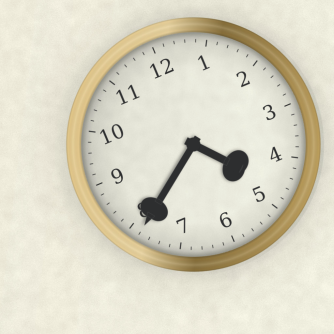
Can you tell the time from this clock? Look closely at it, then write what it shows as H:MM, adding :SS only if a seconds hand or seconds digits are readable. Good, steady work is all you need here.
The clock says 4:39
